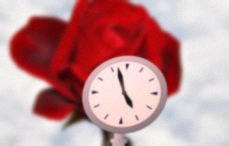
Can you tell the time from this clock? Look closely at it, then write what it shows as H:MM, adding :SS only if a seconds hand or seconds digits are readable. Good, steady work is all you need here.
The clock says 4:57
